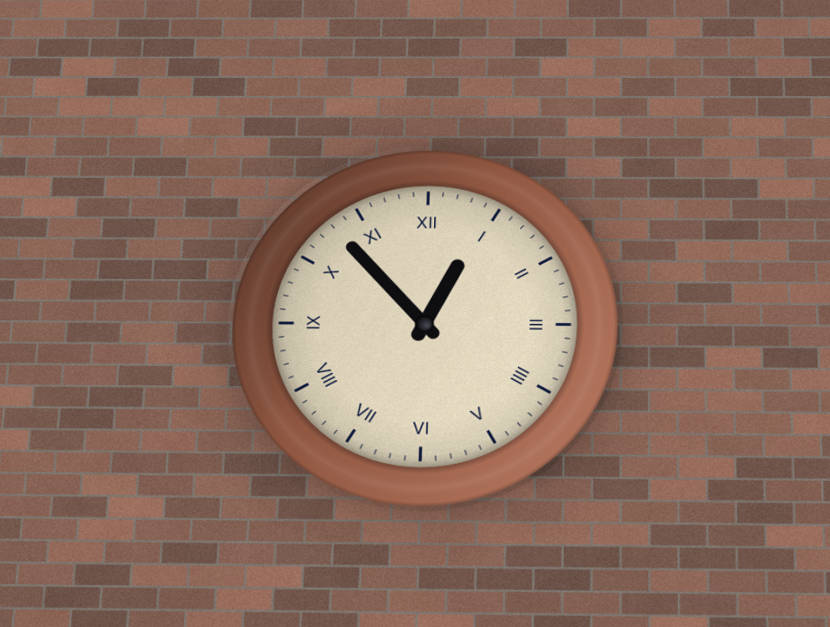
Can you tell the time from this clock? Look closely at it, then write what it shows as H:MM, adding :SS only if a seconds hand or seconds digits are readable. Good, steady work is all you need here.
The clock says 12:53
